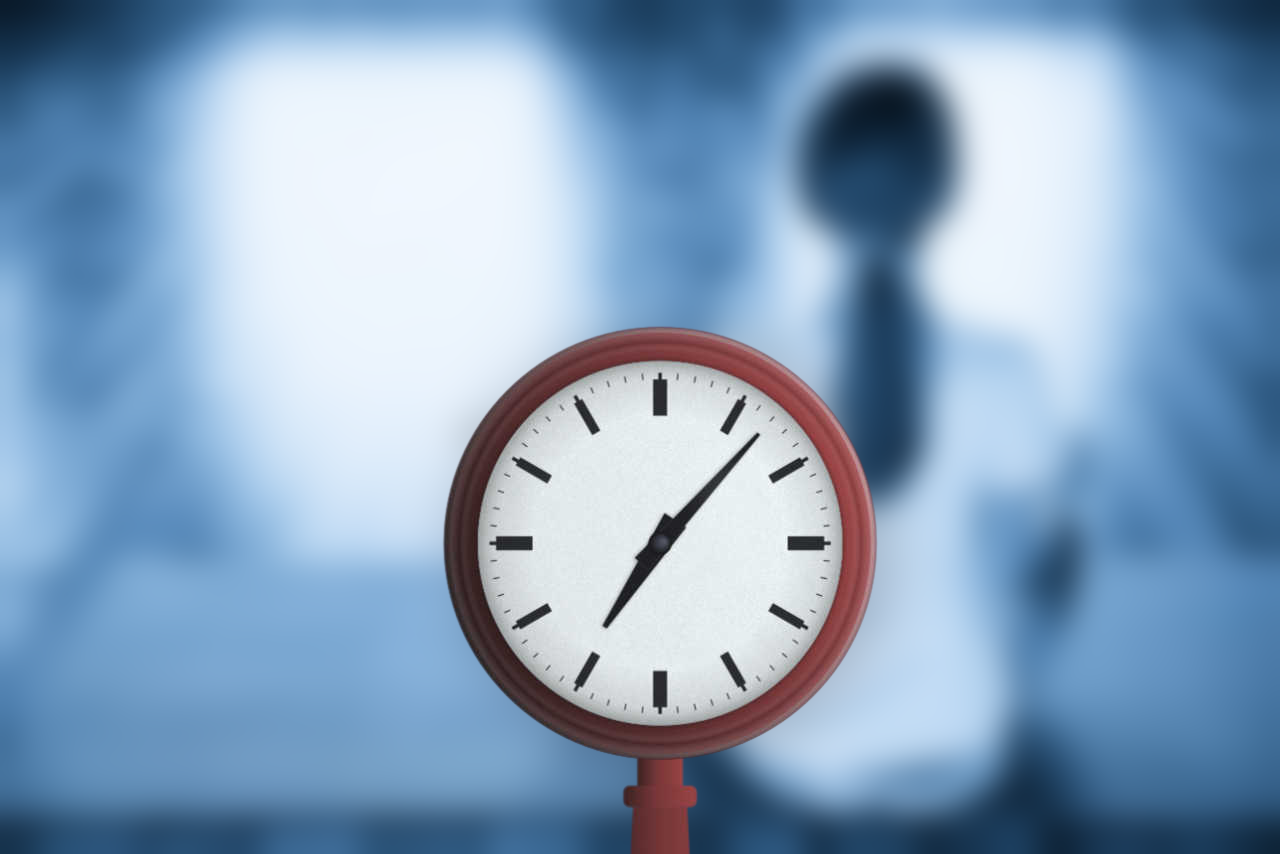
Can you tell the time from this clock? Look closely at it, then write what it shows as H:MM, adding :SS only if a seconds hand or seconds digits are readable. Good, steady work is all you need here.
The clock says 7:07
